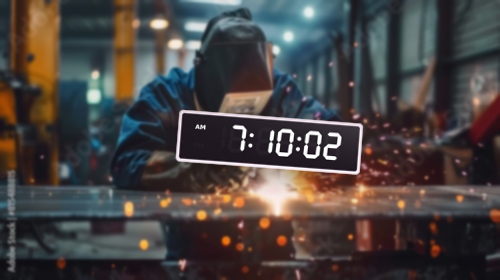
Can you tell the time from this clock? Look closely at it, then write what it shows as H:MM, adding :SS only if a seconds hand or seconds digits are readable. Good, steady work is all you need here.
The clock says 7:10:02
